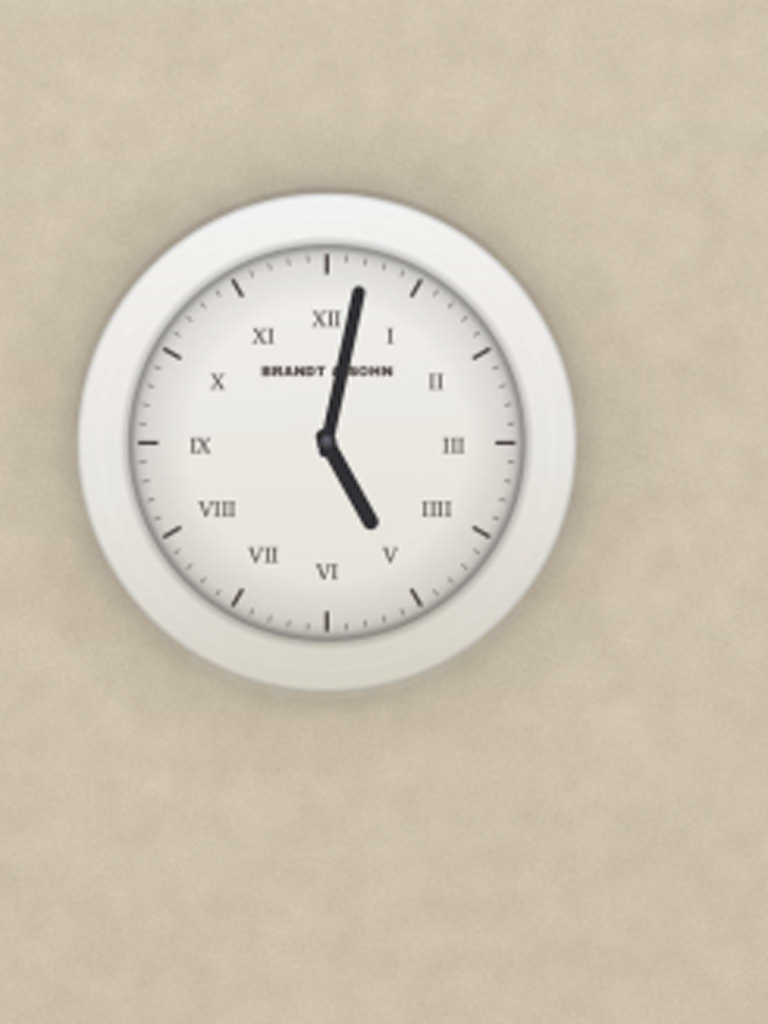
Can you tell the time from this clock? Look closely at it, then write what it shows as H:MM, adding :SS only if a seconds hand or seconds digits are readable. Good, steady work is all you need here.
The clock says 5:02
